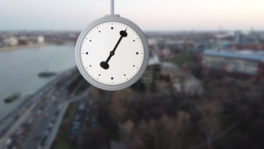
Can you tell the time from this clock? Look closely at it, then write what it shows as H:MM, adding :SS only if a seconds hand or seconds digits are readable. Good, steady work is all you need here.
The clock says 7:05
